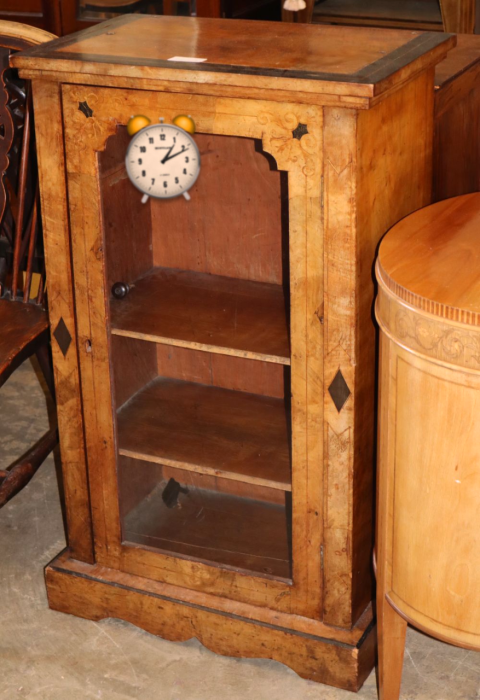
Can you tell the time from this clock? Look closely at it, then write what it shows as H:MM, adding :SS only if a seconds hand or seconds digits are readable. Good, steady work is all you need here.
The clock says 1:11
